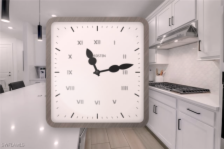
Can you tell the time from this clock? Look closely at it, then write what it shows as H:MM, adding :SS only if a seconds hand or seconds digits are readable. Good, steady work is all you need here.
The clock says 11:13
